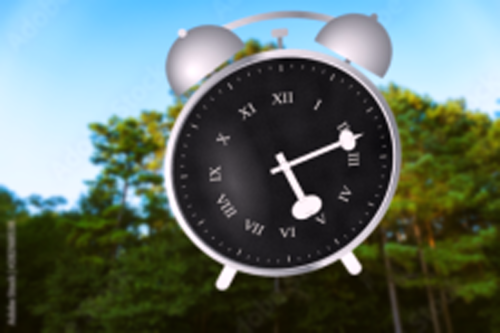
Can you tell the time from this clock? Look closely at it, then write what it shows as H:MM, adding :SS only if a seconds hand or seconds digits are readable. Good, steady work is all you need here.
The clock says 5:12
